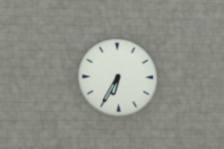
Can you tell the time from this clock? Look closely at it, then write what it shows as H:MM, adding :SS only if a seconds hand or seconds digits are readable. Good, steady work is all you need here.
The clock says 6:35
